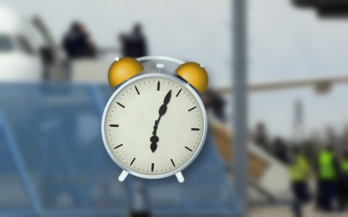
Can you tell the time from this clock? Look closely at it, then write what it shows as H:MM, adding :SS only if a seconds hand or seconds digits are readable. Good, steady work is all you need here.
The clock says 6:03
